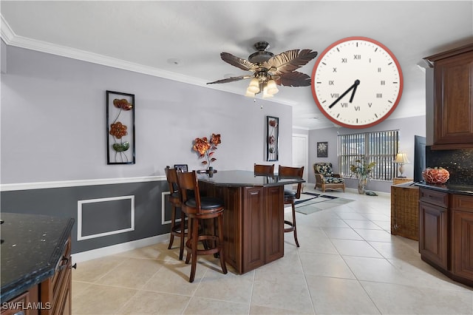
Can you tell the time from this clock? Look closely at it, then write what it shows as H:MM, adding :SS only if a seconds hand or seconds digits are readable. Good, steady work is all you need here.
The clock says 6:38
